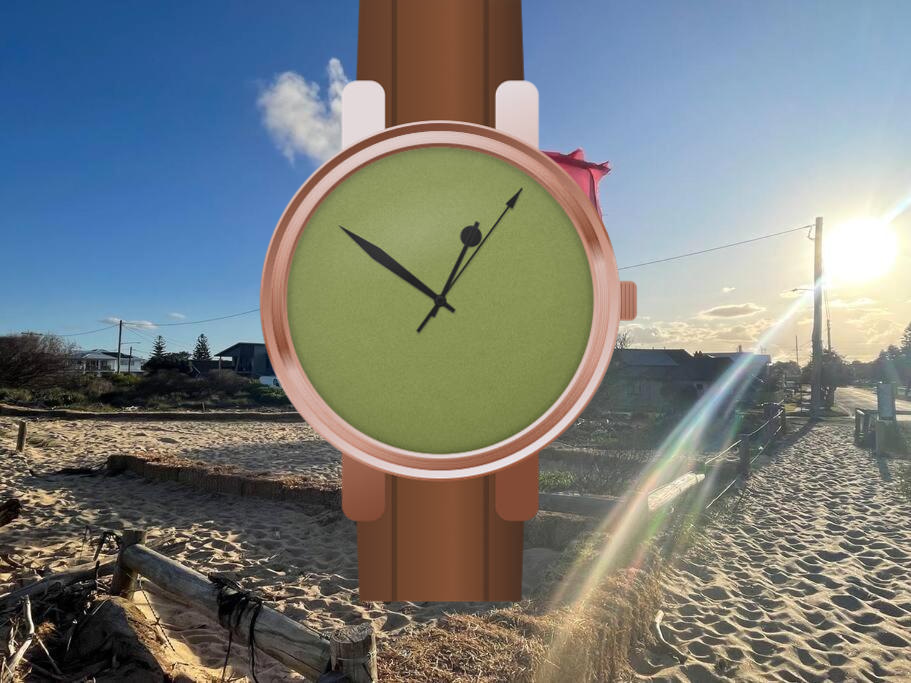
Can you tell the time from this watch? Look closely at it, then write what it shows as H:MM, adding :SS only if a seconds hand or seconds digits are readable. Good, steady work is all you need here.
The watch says 12:51:06
